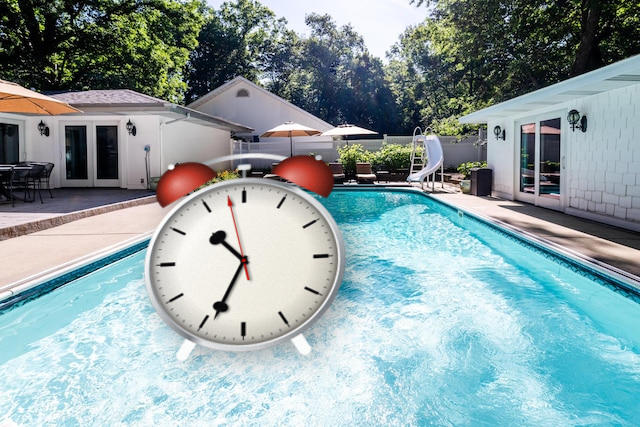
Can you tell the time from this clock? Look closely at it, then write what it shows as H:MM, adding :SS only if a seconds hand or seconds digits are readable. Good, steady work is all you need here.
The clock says 10:33:58
